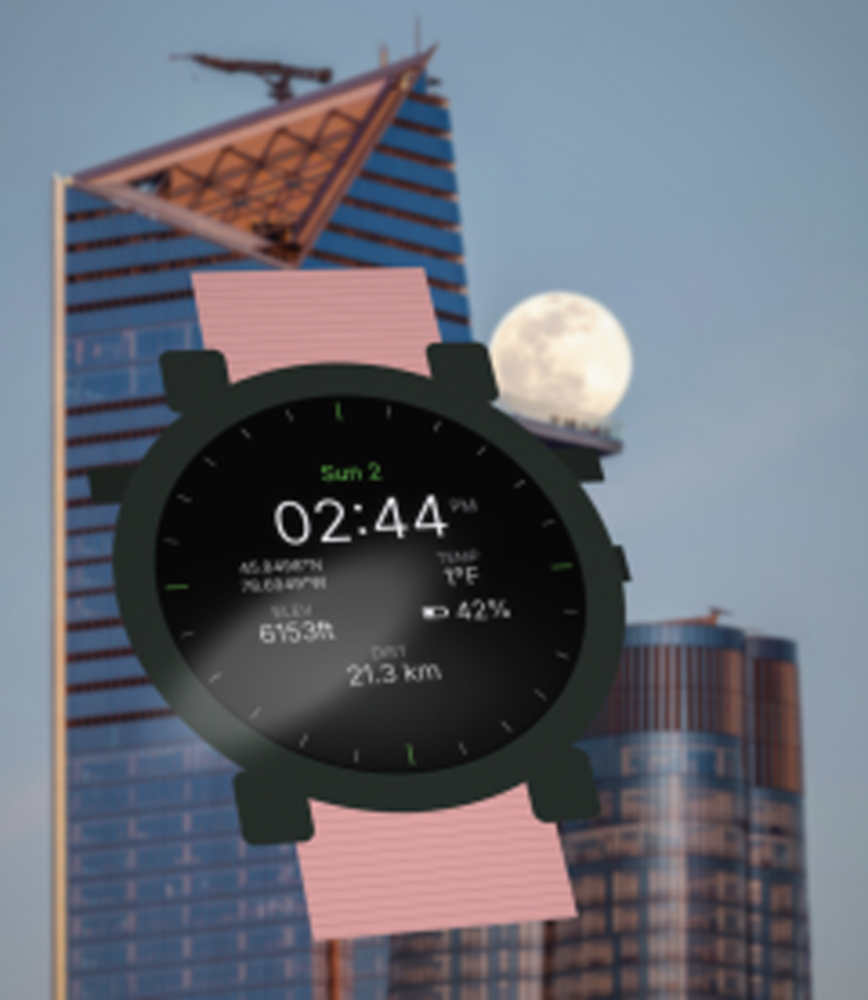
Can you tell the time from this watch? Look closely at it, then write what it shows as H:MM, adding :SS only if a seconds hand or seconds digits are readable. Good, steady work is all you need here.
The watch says 2:44
